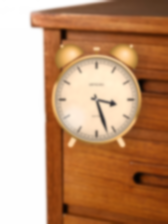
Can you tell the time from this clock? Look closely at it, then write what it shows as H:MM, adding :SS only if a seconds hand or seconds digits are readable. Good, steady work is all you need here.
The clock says 3:27
